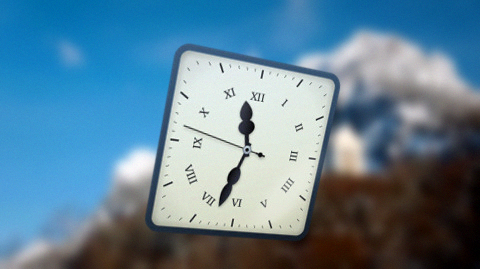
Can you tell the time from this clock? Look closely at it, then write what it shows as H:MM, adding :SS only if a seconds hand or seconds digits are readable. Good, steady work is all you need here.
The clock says 11:32:47
